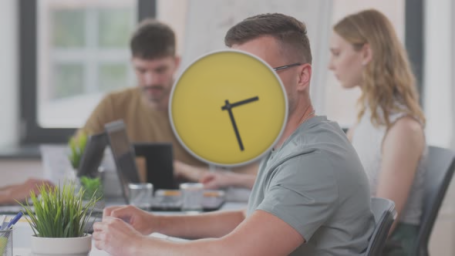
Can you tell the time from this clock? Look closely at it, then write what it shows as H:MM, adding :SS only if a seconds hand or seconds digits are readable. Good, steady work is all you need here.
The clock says 2:27
